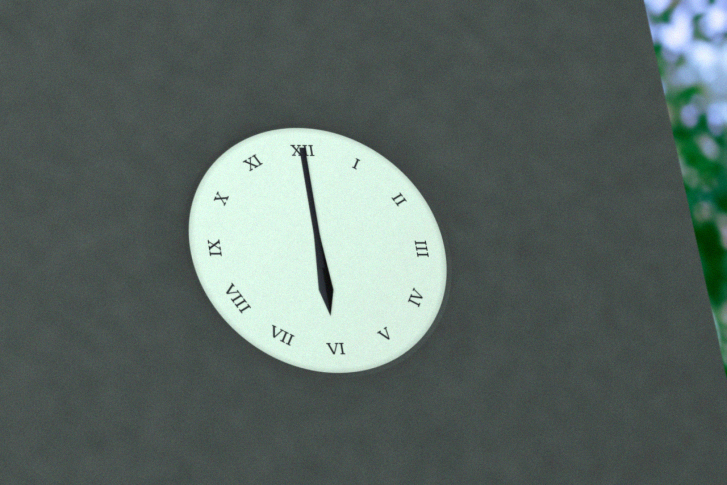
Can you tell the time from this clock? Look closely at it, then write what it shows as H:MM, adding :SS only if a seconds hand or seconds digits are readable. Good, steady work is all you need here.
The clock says 6:00
